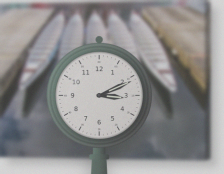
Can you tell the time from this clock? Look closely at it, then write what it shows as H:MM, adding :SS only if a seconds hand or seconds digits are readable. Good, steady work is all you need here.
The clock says 3:11
